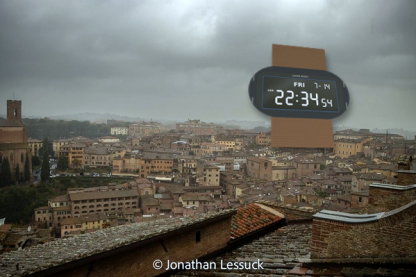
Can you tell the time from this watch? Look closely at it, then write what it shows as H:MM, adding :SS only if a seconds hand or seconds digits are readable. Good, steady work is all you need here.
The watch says 22:34:54
